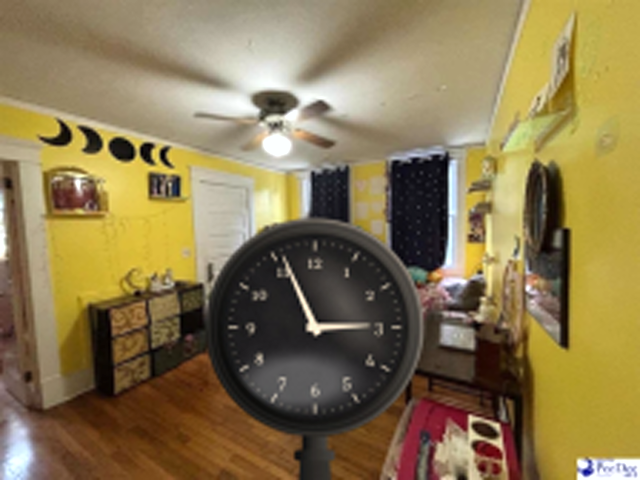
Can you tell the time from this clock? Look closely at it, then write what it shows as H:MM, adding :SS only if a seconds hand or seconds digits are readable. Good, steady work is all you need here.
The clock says 2:56
